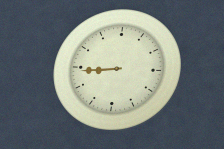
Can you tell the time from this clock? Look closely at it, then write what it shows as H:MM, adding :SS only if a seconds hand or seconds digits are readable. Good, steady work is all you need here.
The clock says 8:44
